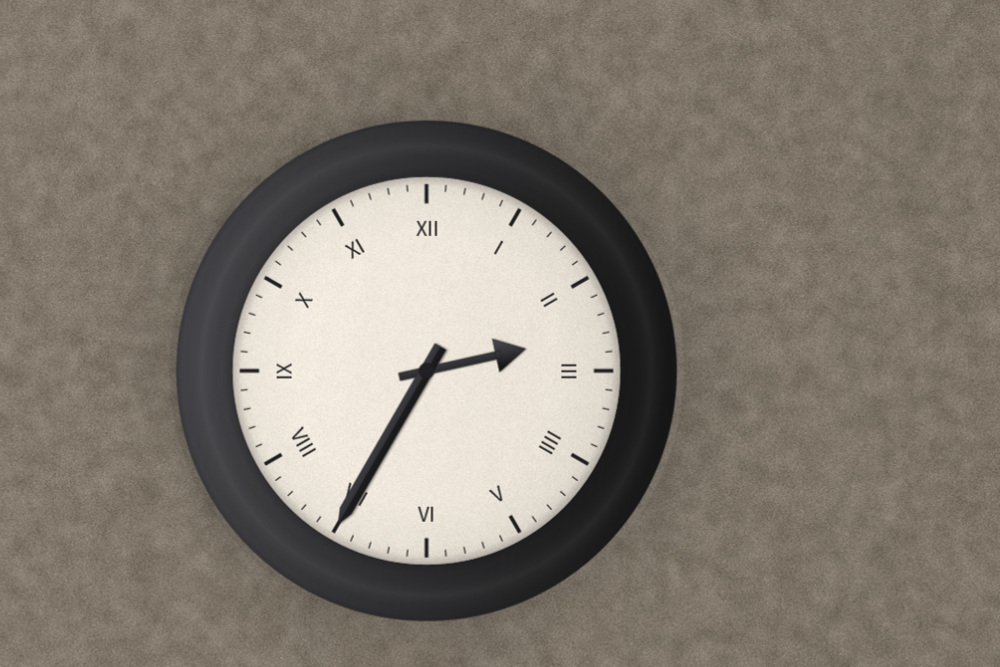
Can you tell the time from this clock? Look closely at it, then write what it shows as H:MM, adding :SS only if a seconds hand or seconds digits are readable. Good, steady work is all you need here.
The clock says 2:35
